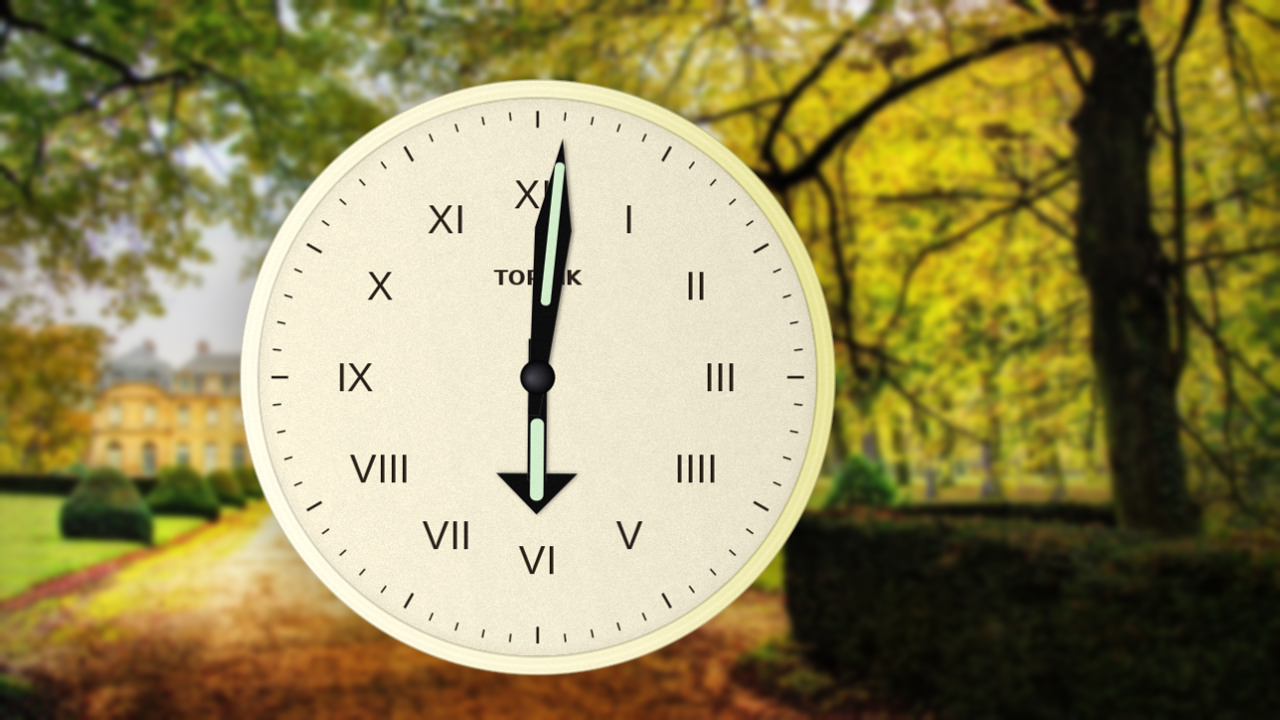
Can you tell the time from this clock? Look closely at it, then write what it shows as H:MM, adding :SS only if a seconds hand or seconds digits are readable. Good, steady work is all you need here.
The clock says 6:01
